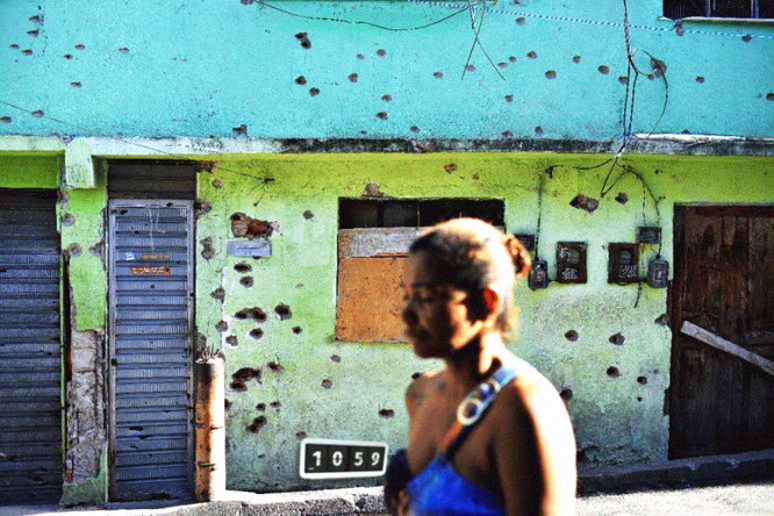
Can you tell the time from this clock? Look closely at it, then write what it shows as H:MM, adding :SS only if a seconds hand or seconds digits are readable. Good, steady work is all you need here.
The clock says 10:59
